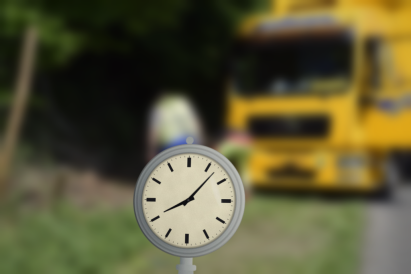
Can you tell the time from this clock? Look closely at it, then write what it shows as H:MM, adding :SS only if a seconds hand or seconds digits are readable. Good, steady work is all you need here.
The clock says 8:07
